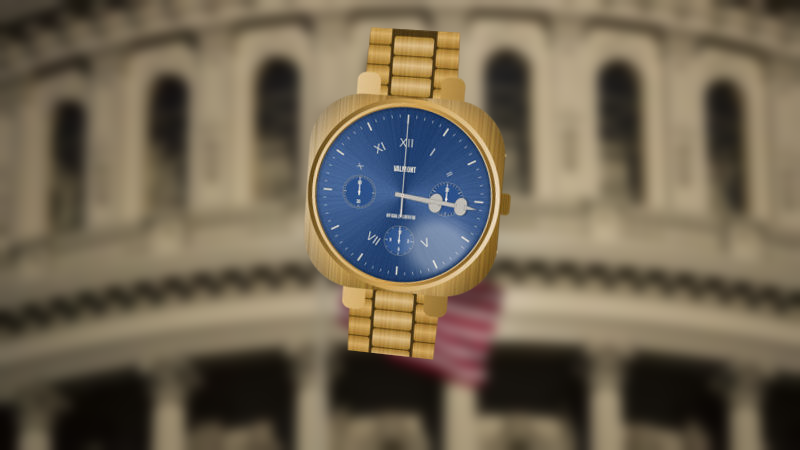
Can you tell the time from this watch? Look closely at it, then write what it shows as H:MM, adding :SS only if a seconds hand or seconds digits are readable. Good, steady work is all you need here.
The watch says 3:16
